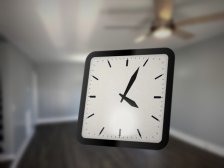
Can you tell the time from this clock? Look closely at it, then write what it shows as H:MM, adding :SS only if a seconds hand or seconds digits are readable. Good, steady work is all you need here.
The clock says 4:04
